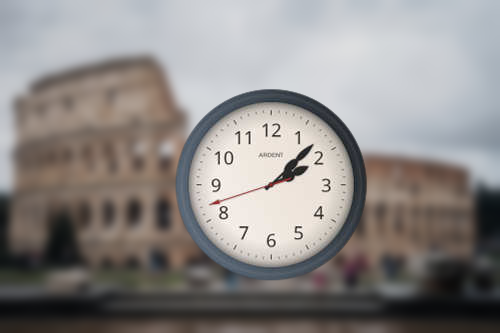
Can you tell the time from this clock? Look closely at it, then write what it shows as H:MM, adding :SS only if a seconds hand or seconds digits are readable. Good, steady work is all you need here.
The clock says 2:07:42
